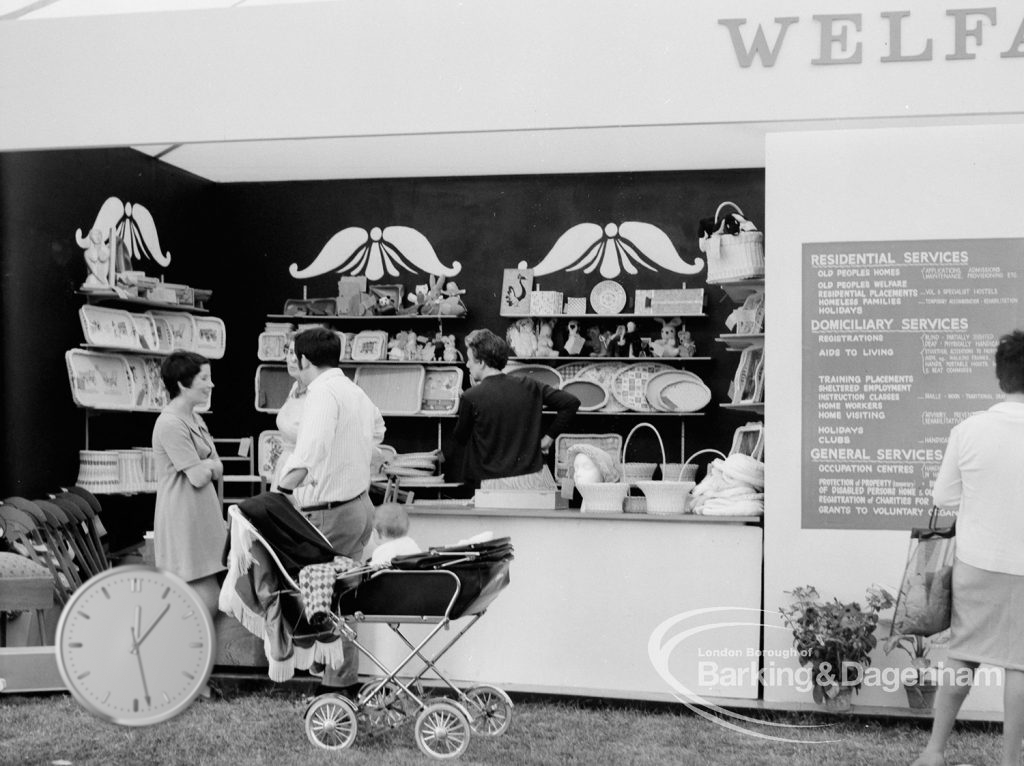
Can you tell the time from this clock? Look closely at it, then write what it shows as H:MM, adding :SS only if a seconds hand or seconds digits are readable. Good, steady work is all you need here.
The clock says 12:06:28
